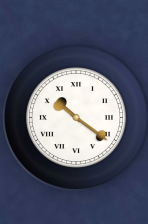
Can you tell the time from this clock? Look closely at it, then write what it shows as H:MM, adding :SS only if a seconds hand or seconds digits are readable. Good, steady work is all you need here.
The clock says 10:21
